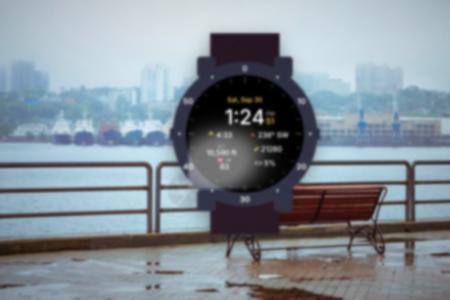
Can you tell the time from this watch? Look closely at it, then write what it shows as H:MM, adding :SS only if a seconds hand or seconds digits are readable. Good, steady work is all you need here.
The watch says 1:24
